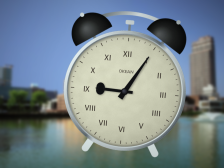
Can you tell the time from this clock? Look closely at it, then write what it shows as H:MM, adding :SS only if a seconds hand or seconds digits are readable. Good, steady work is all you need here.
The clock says 9:05
